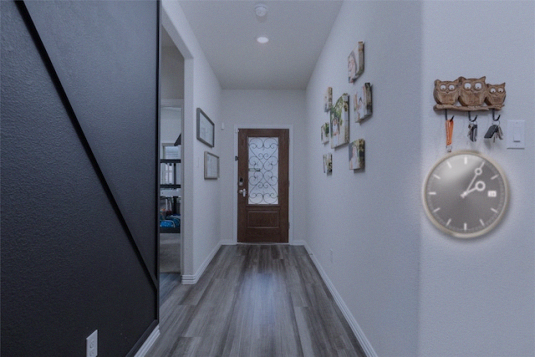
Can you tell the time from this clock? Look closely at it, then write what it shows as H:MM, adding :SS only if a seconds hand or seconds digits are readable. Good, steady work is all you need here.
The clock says 2:05
